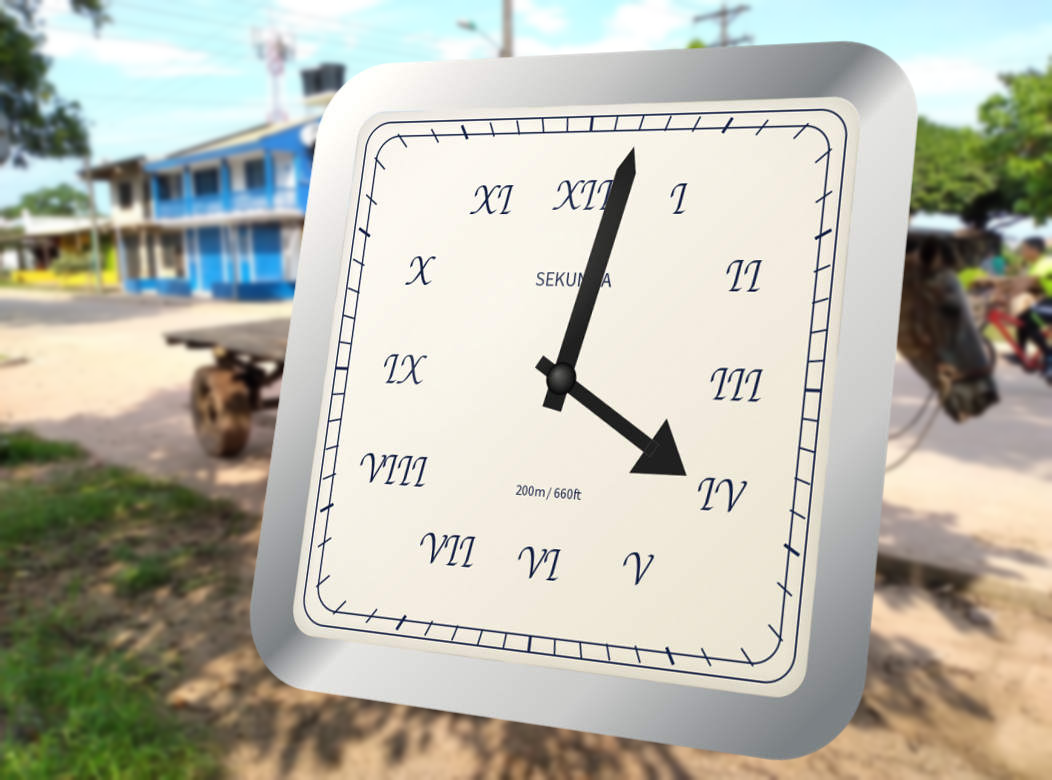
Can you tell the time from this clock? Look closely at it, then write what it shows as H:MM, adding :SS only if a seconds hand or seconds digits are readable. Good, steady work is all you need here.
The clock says 4:02
